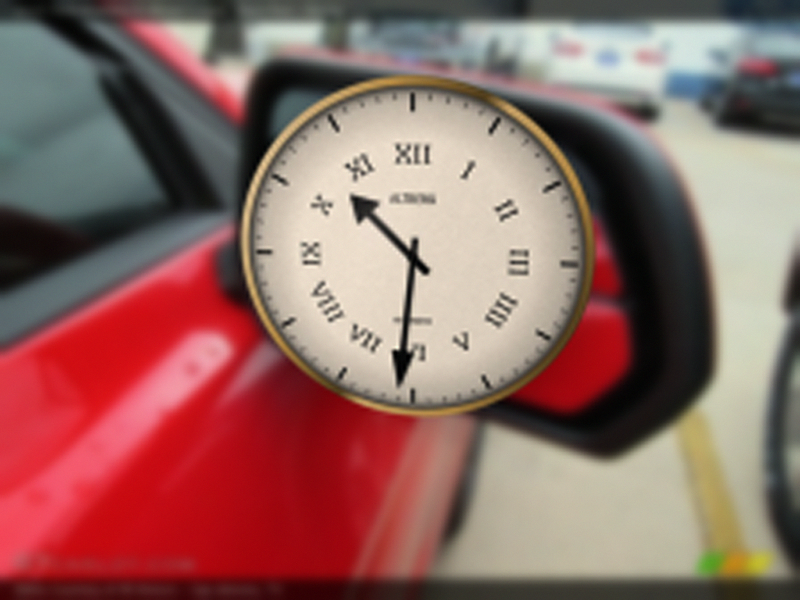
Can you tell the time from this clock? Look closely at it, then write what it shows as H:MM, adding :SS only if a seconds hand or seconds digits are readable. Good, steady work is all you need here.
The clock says 10:31
